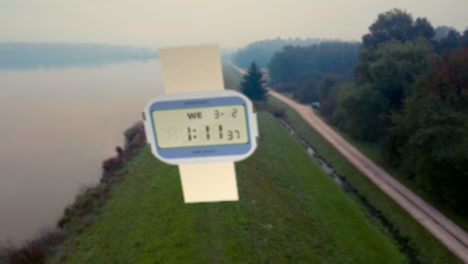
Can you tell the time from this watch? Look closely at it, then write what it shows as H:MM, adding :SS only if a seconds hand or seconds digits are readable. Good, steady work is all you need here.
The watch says 1:11
